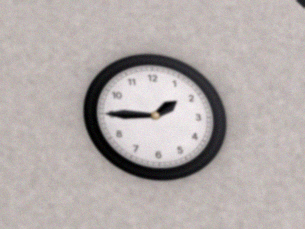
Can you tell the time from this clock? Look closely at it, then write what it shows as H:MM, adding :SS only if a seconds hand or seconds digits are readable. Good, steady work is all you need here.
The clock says 1:45
